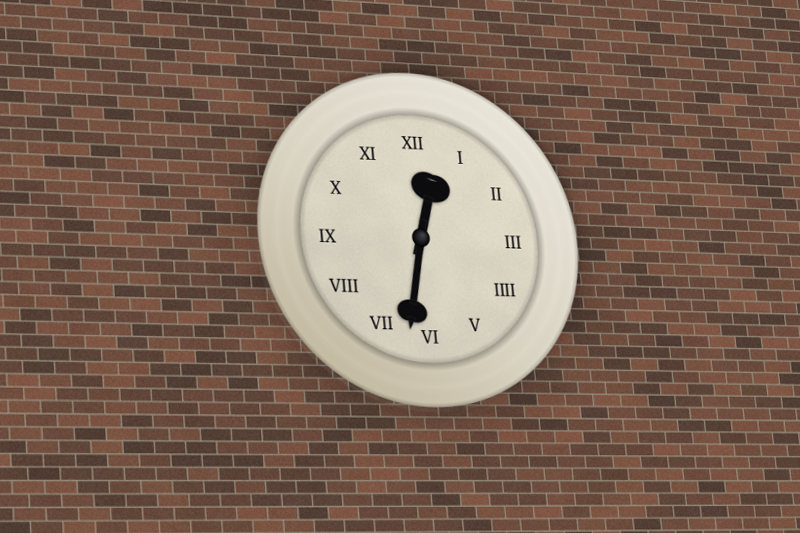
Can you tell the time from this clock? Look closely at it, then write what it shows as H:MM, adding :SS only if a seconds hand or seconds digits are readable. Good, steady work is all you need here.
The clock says 12:32
